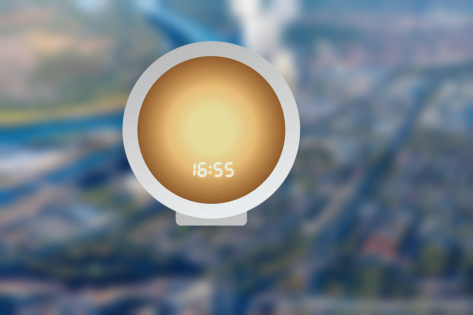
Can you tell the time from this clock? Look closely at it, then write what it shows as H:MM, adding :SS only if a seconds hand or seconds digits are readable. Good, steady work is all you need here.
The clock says 16:55
